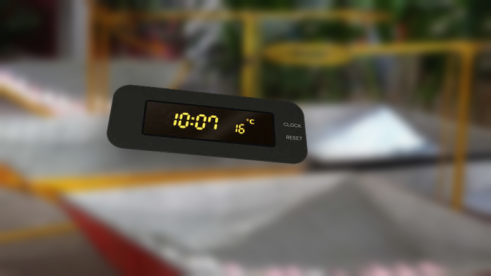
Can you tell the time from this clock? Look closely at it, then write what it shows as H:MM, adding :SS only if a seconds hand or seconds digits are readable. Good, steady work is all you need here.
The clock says 10:07
